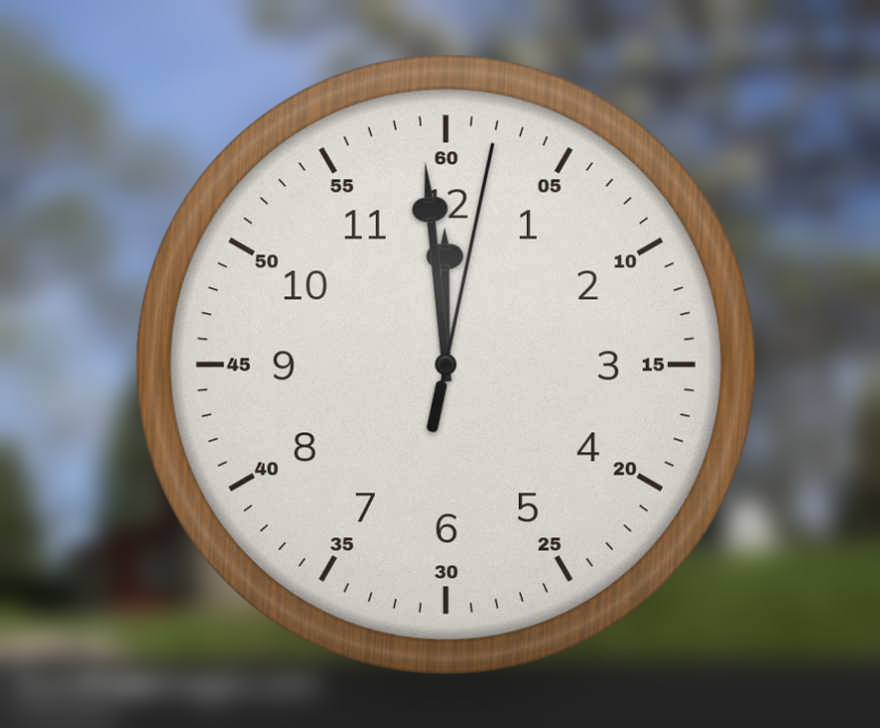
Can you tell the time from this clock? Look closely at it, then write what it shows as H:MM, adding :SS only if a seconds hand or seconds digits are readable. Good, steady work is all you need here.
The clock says 11:59:02
